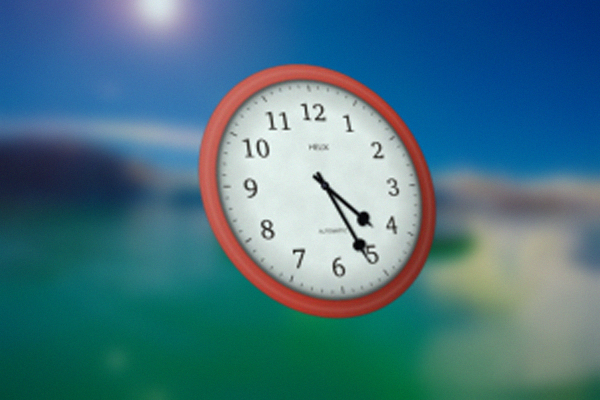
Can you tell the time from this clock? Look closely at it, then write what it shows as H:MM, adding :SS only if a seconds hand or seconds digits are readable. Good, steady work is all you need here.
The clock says 4:26
